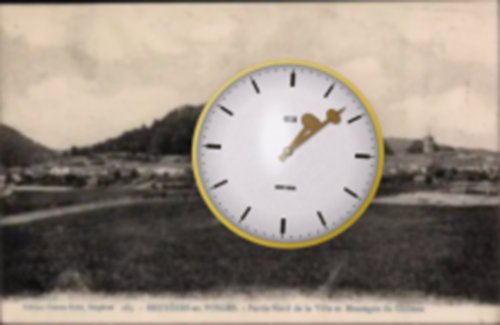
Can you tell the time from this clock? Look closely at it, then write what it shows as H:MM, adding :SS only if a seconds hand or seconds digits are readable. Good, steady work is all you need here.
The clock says 1:08
